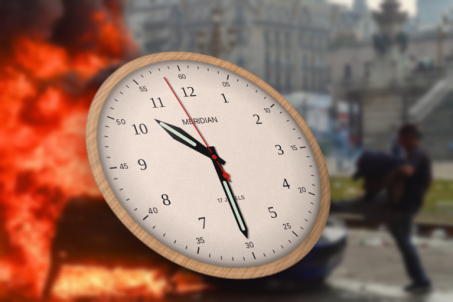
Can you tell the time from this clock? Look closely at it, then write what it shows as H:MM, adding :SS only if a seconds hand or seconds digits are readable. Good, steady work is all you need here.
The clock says 10:29:58
